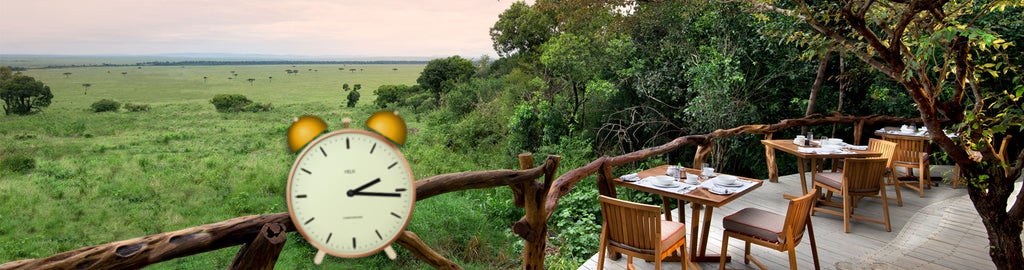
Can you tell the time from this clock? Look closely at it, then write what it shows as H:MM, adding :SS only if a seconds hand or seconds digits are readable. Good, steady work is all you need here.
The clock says 2:16
